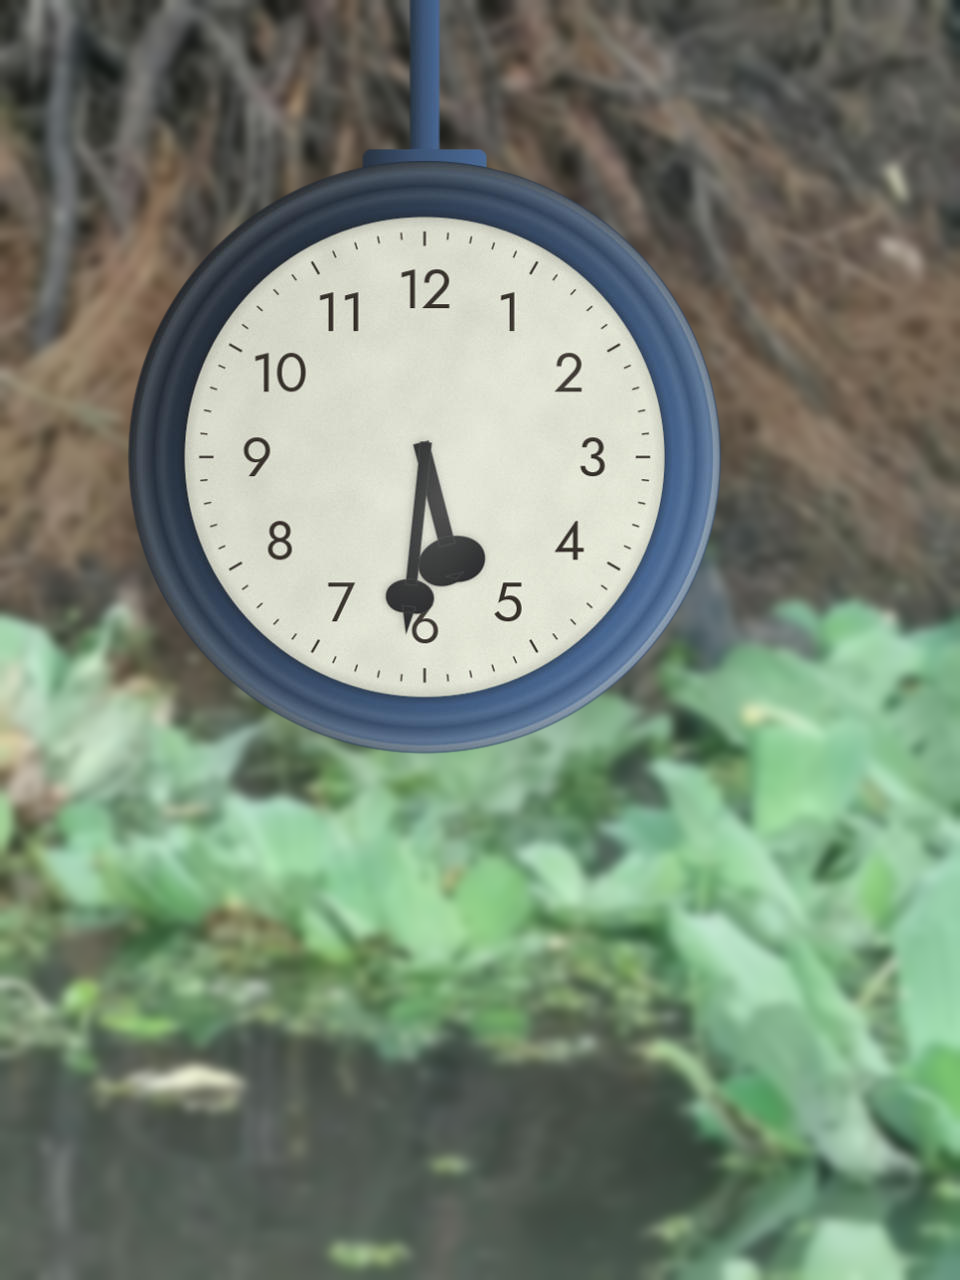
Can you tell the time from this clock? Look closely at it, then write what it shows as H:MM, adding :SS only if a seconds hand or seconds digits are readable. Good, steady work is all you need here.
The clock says 5:31
